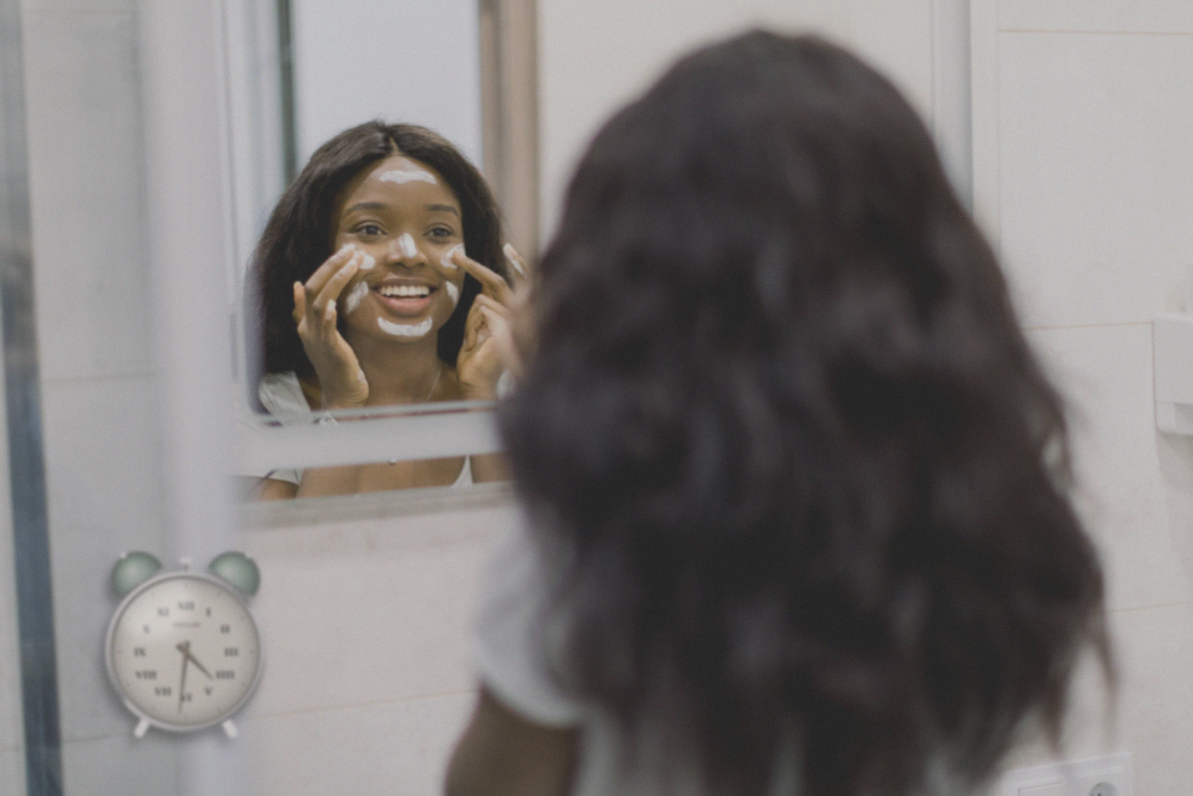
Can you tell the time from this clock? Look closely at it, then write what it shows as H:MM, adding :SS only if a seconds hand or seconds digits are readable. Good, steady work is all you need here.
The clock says 4:31
